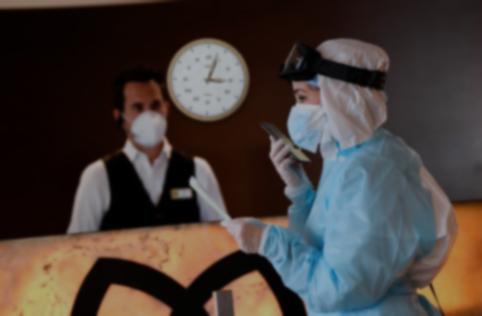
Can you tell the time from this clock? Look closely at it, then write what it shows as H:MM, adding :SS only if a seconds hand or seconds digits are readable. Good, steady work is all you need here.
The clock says 3:03
